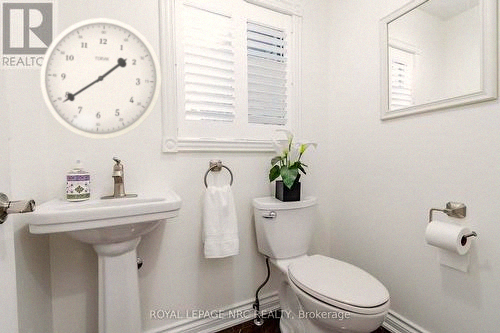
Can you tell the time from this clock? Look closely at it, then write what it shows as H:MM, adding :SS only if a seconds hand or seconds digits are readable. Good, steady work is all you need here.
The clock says 1:39
